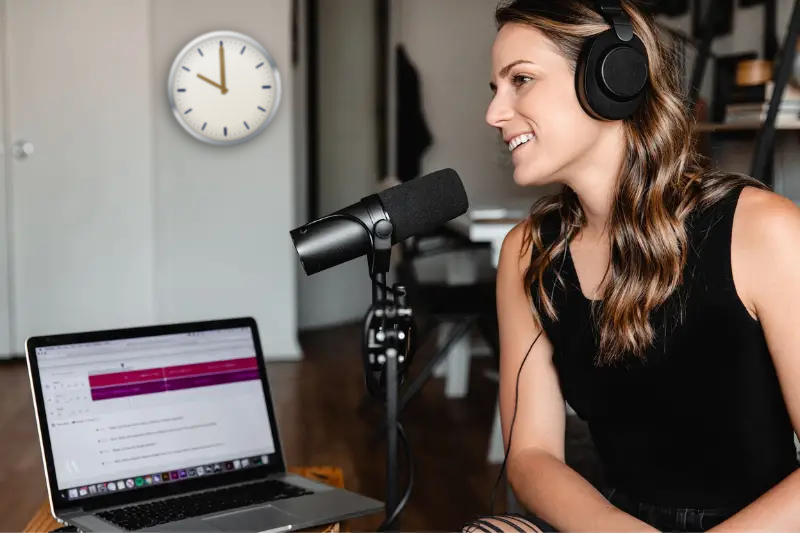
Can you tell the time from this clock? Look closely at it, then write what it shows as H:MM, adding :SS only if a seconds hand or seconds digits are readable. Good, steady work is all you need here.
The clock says 10:00
